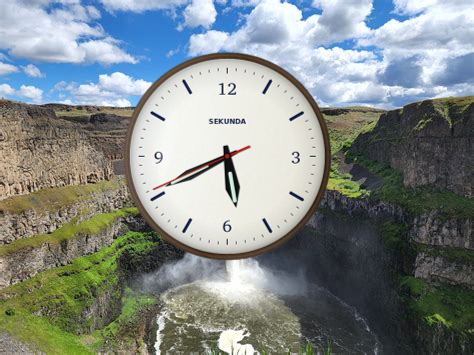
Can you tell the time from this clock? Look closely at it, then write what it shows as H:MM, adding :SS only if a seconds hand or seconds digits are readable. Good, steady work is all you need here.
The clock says 5:40:41
